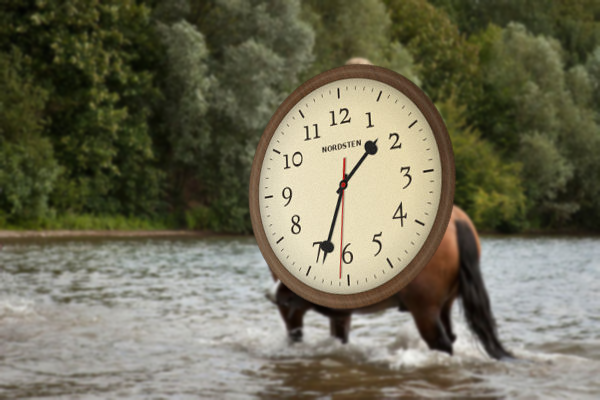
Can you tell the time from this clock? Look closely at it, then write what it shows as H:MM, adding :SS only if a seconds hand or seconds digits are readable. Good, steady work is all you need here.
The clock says 1:33:31
